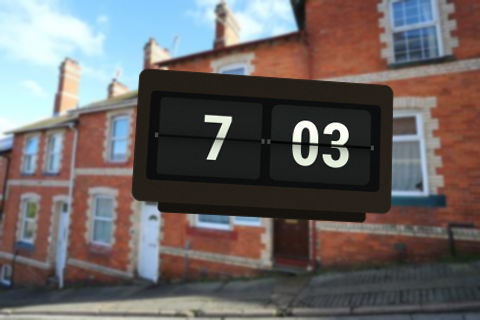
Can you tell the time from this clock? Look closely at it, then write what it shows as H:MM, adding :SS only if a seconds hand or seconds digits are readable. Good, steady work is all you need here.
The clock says 7:03
